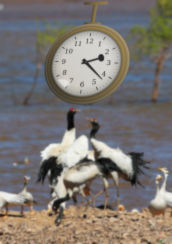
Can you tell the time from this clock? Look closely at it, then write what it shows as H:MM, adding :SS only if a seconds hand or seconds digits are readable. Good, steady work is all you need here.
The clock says 2:22
